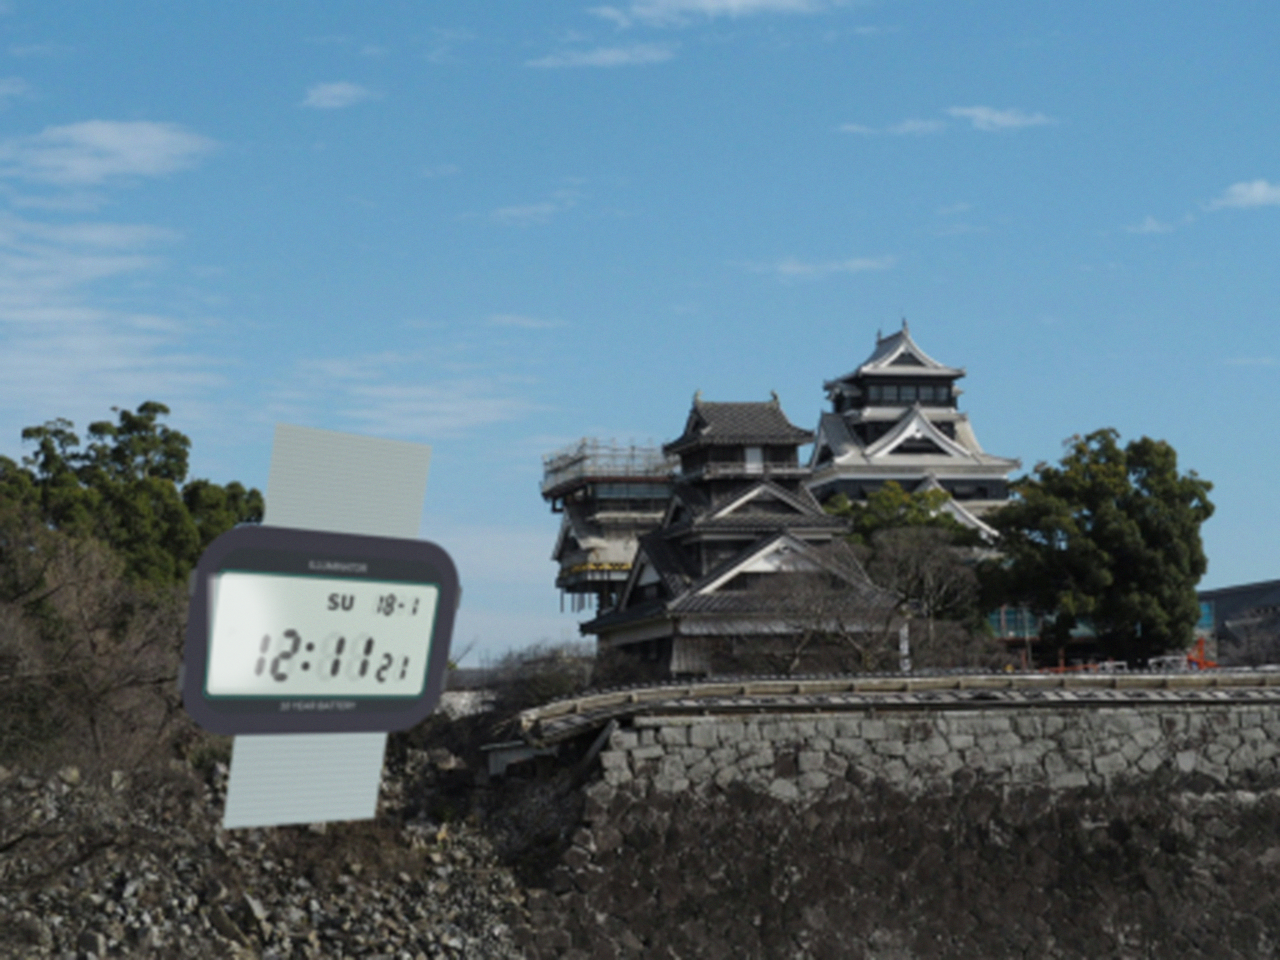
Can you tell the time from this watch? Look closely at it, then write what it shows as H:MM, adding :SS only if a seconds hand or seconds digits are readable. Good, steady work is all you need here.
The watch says 12:11:21
